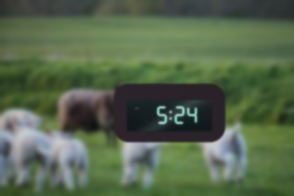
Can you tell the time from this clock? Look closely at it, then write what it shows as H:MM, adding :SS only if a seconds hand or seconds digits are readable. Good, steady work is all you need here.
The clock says 5:24
